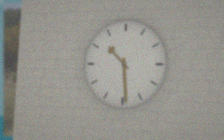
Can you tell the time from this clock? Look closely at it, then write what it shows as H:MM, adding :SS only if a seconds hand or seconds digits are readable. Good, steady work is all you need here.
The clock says 10:29
